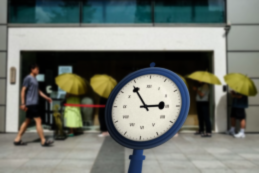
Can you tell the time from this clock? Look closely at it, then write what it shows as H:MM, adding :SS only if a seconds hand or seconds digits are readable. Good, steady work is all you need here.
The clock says 2:54
